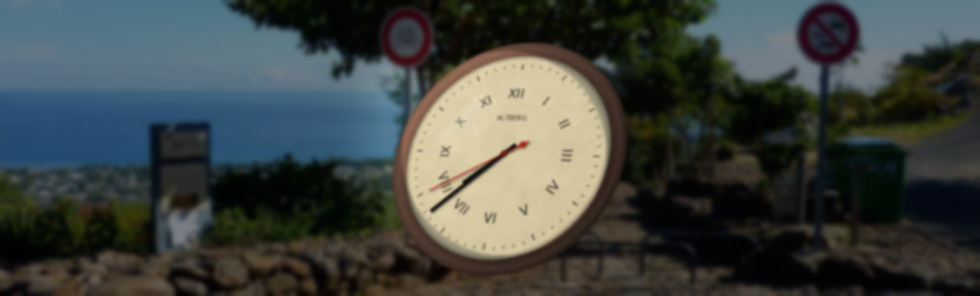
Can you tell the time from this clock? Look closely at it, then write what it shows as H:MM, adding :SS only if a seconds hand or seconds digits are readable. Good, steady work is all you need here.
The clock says 7:37:40
